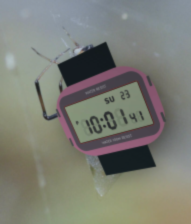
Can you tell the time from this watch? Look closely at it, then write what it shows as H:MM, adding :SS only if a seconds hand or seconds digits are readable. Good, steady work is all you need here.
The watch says 10:01:41
